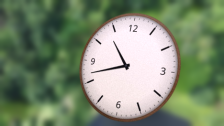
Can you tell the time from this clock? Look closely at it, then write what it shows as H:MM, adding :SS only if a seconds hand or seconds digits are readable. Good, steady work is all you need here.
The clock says 10:42
